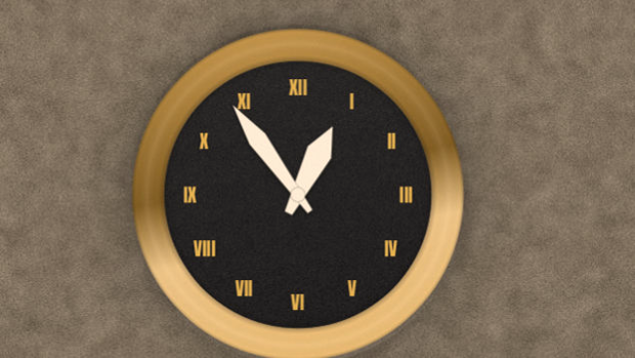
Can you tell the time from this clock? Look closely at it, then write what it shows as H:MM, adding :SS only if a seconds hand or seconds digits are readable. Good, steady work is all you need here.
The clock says 12:54
